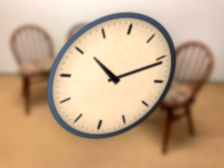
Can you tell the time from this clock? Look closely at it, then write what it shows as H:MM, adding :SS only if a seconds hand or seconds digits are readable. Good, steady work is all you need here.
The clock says 10:11
